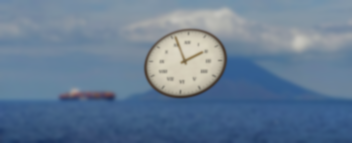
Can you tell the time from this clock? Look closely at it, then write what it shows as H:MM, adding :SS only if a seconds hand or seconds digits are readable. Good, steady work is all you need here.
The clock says 1:56
